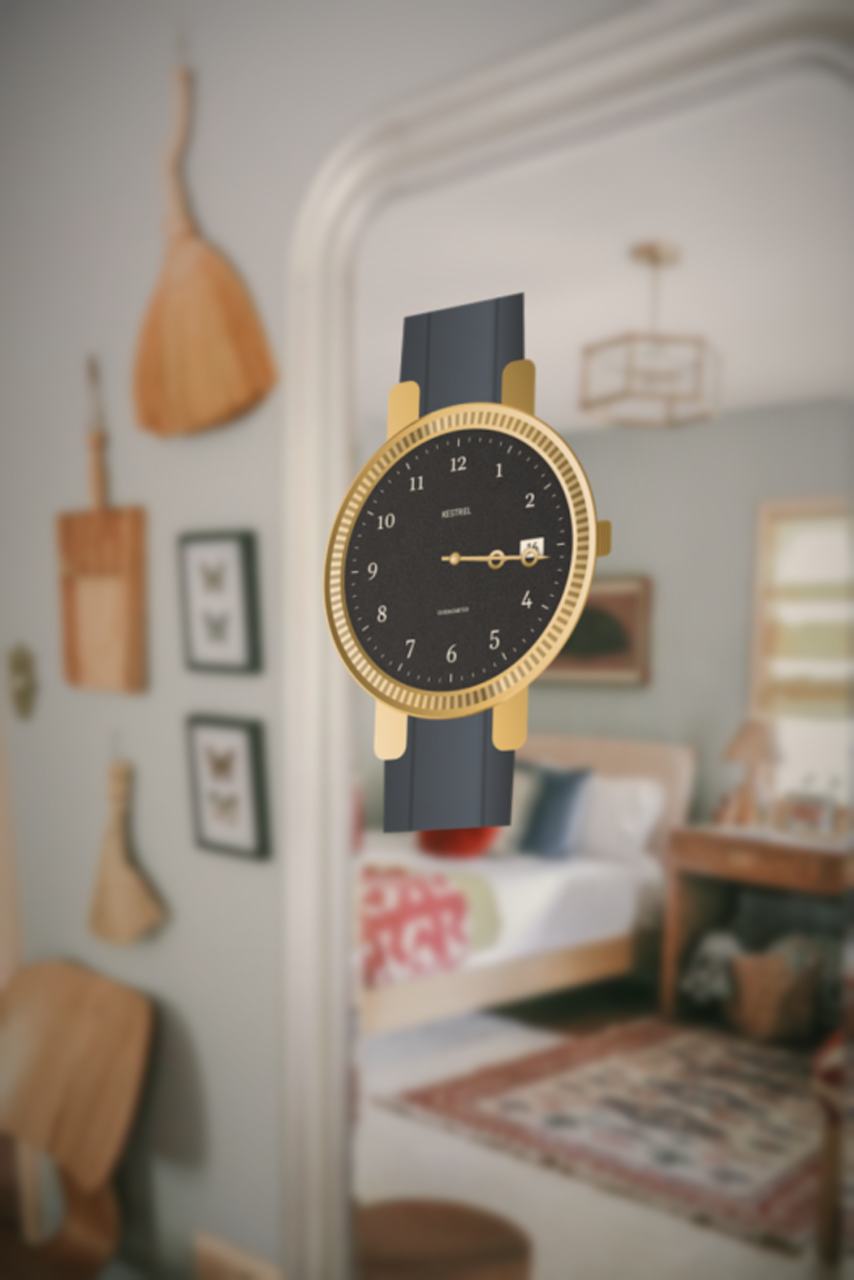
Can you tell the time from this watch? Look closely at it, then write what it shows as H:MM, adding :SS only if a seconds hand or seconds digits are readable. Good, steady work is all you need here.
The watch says 3:16
